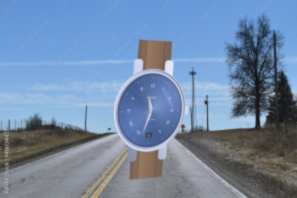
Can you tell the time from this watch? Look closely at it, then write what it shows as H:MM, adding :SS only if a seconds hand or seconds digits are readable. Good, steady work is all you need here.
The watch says 11:33
